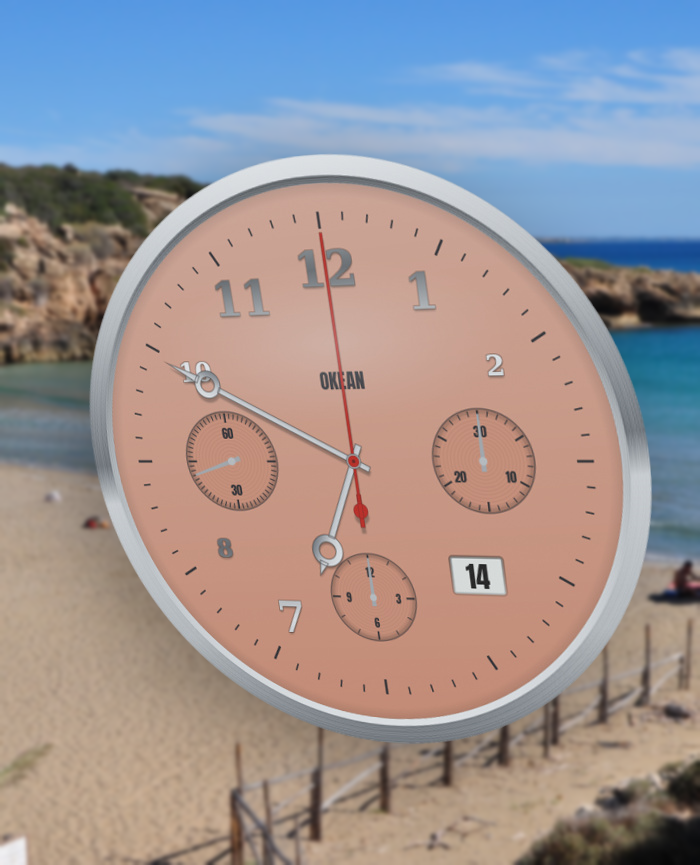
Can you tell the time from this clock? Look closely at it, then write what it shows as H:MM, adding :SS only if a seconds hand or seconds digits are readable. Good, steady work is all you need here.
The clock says 6:49:42
